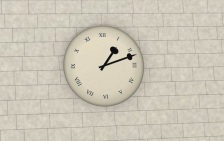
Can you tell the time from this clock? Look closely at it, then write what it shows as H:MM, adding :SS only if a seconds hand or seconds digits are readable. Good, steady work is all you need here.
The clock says 1:12
